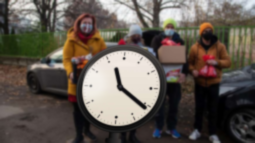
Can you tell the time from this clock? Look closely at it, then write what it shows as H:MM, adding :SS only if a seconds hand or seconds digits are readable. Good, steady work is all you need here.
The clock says 11:21
